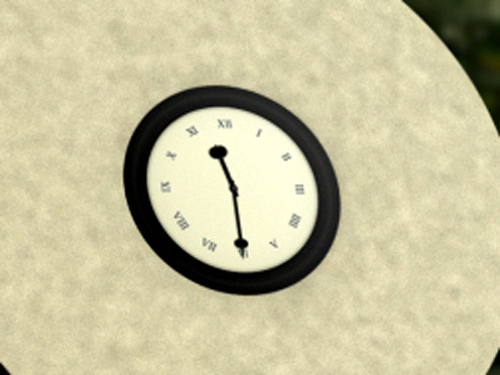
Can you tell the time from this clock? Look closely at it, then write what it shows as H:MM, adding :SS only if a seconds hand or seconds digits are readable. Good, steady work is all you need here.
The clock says 11:30
